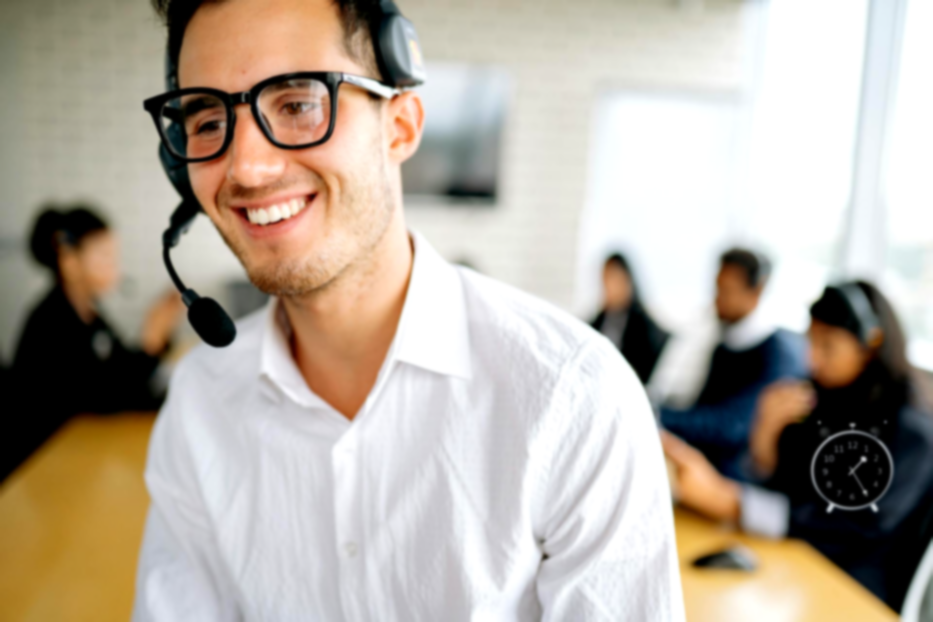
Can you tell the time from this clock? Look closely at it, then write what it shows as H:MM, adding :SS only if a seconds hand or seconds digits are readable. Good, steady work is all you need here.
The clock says 1:25
